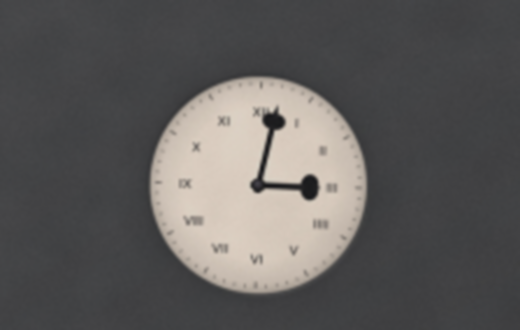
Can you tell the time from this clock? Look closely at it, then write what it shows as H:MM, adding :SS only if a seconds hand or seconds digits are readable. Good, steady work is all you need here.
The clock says 3:02
